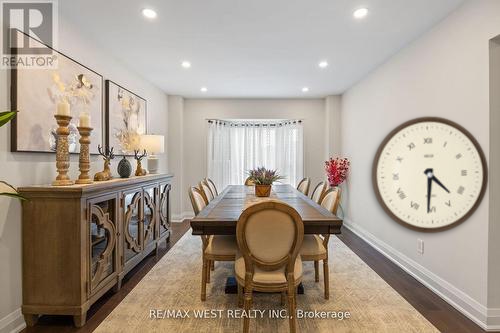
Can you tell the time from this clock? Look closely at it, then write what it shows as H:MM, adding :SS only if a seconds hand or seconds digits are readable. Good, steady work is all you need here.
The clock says 4:31
